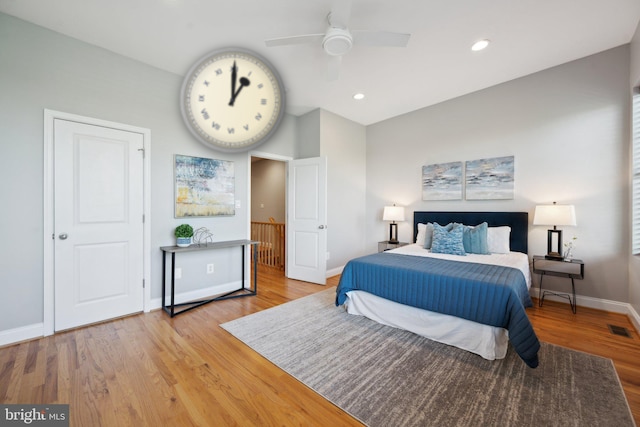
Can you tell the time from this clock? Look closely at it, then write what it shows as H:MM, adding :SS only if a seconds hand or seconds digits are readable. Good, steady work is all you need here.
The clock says 1:00
